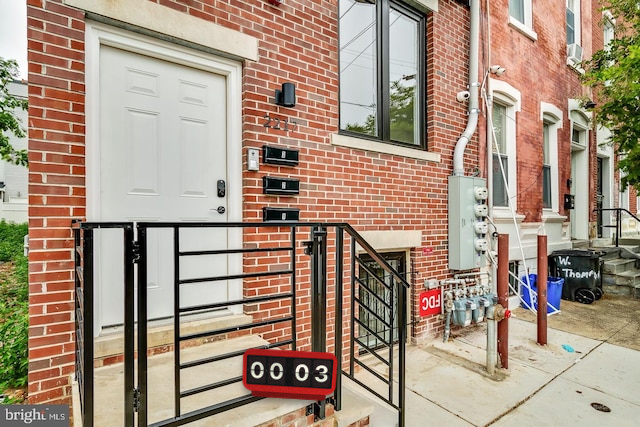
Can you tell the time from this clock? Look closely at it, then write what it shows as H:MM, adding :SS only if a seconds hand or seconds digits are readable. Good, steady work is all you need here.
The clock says 0:03
